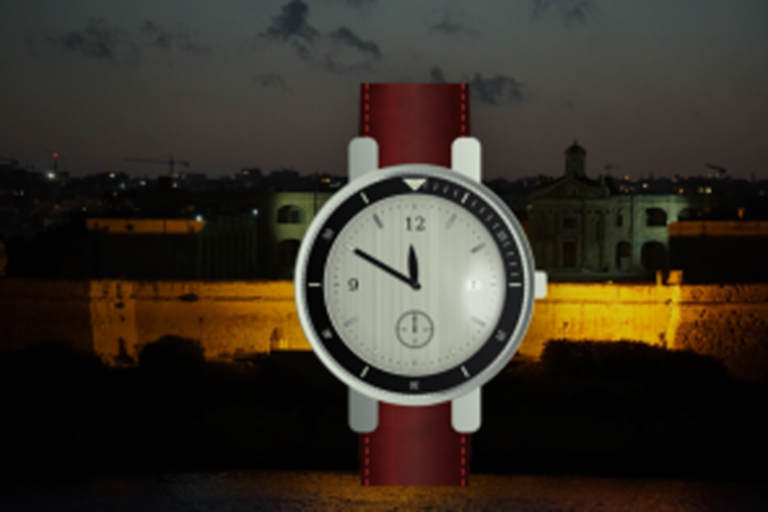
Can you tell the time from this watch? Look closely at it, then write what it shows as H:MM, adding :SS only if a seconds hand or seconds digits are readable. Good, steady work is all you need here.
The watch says 11:50
